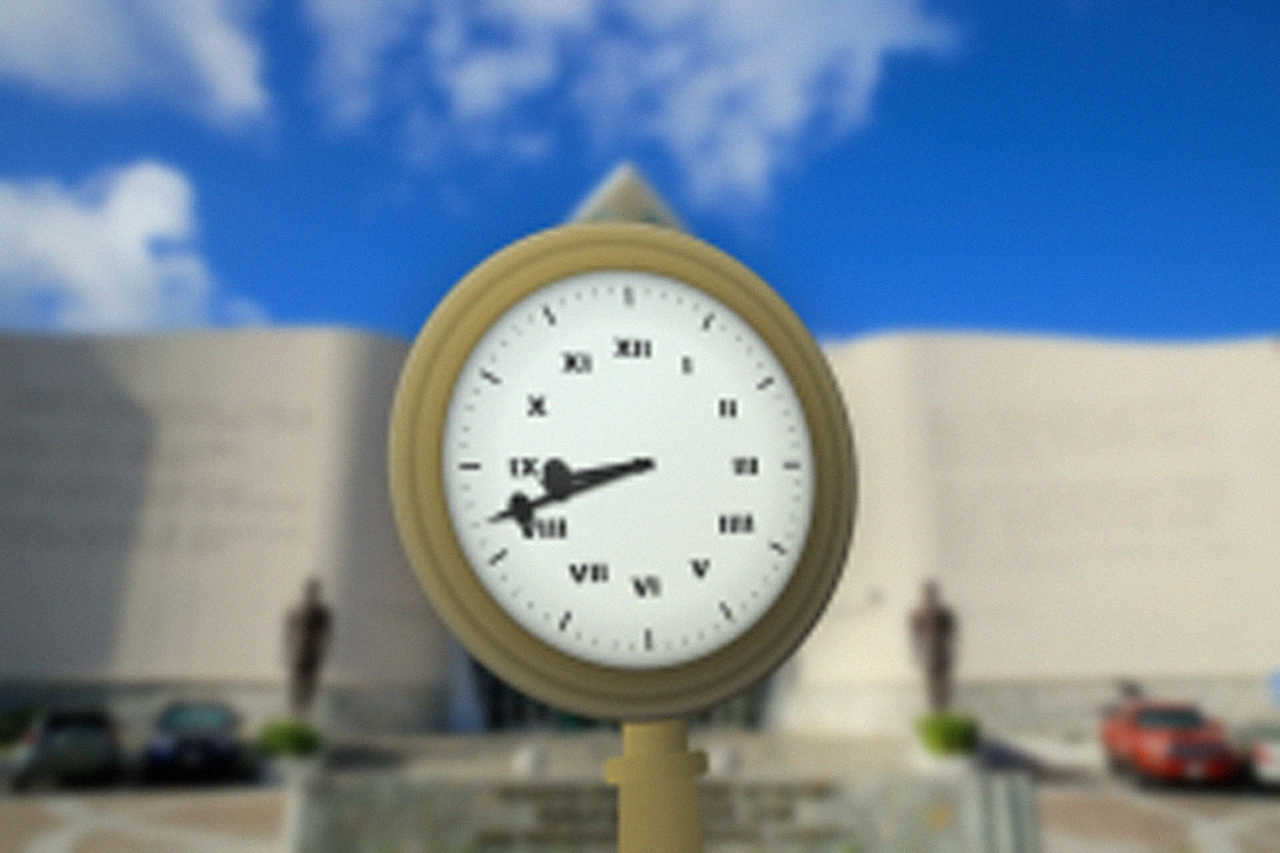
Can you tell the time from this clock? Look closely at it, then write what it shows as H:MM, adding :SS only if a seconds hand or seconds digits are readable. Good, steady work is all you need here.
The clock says 8:42
